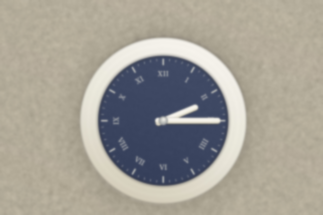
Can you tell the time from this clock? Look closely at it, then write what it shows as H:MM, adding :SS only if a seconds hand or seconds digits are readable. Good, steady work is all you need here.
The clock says 2:15
